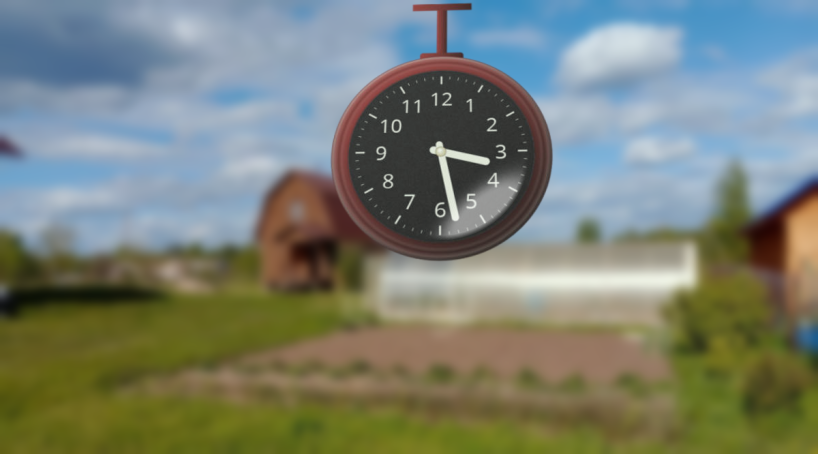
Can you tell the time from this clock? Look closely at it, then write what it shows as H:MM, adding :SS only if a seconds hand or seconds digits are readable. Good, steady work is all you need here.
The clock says 3:28
